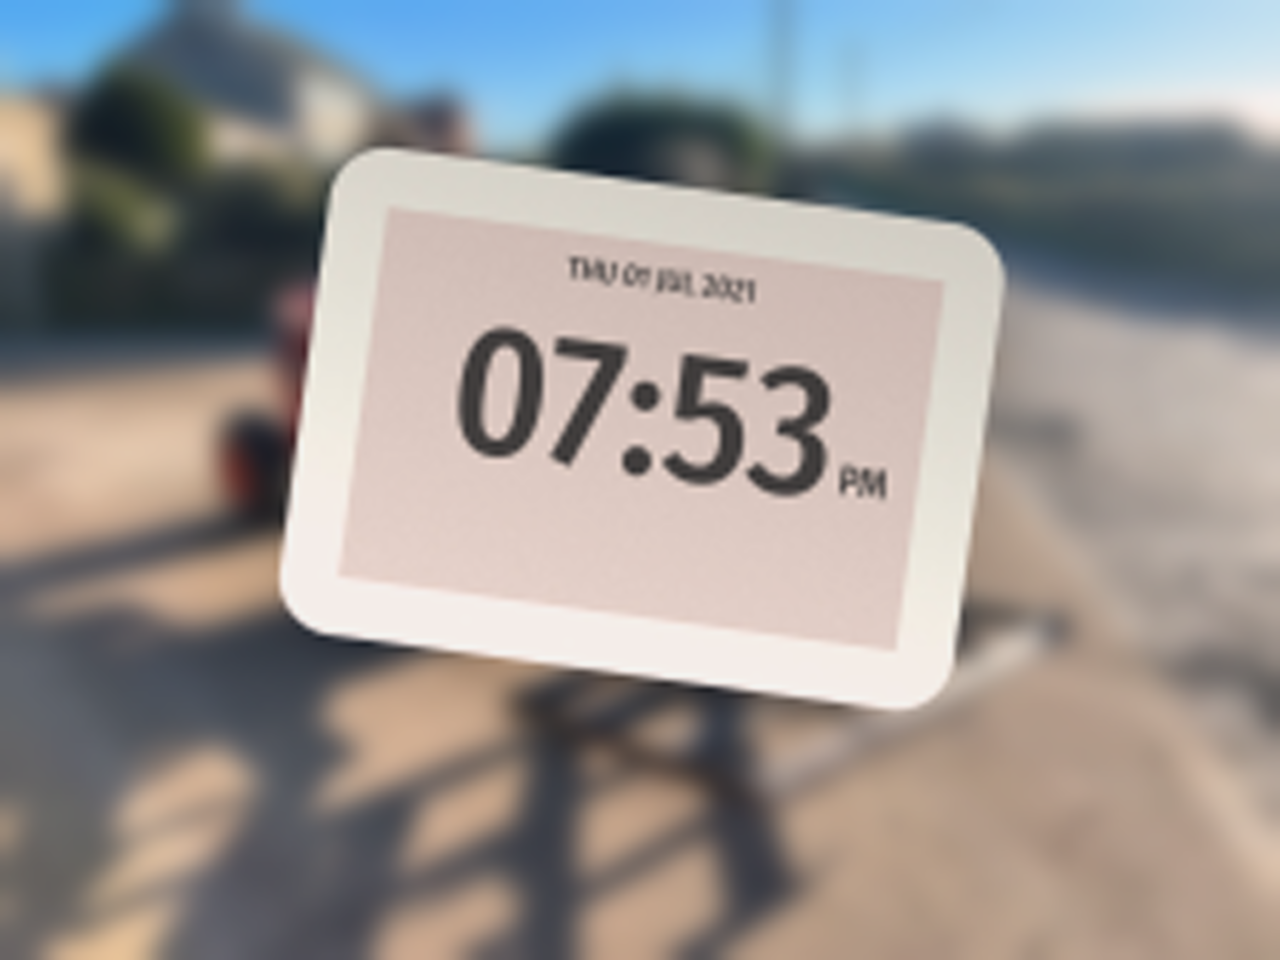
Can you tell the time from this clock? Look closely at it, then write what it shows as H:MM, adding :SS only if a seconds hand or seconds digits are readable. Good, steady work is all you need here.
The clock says 7:53
